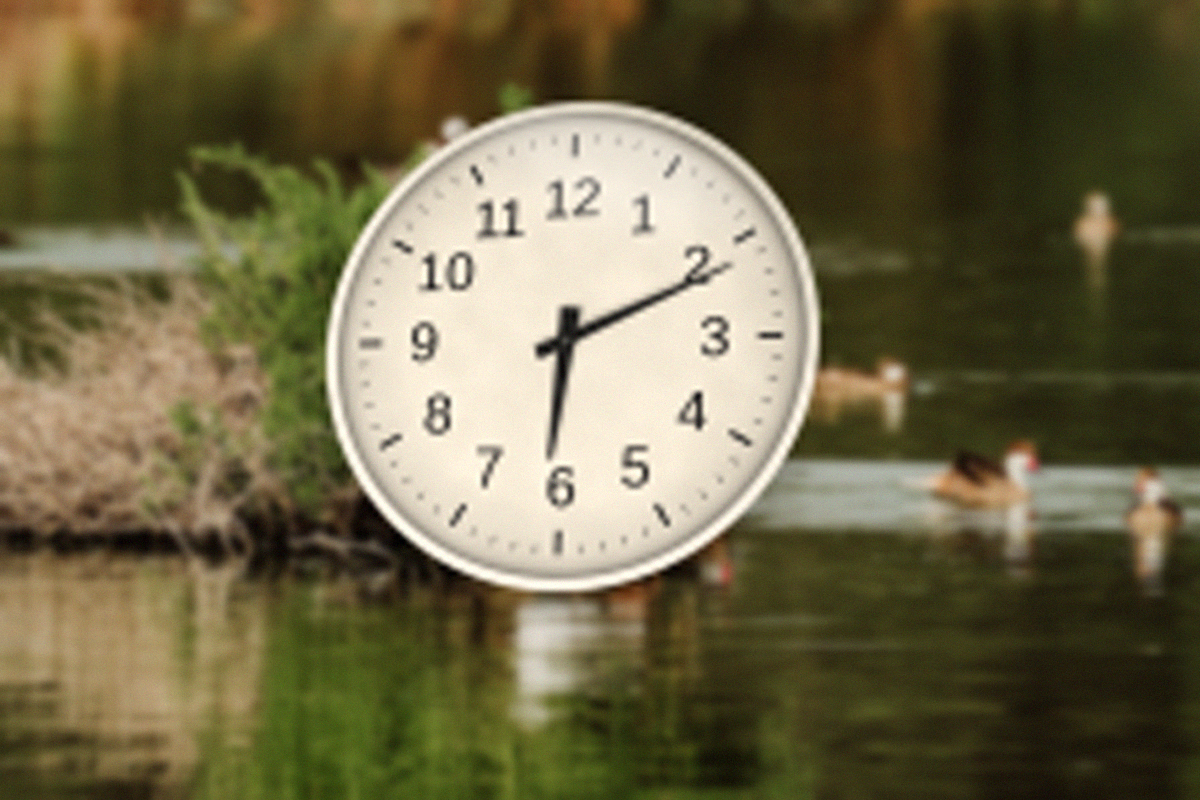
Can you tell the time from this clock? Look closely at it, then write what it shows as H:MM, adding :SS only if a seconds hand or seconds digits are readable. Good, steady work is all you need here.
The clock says 6:11
